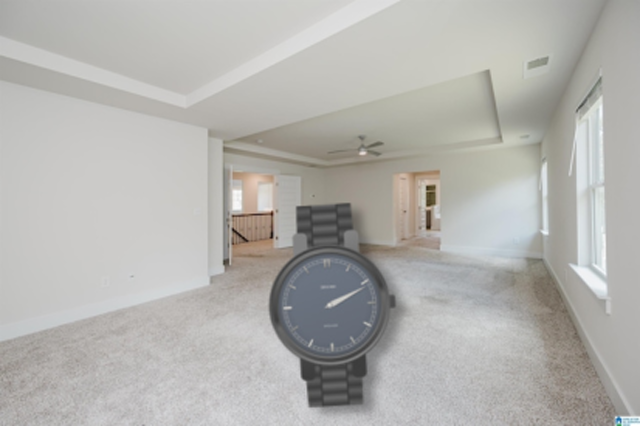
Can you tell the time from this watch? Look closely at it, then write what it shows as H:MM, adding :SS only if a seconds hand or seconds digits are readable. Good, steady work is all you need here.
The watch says 2:11
